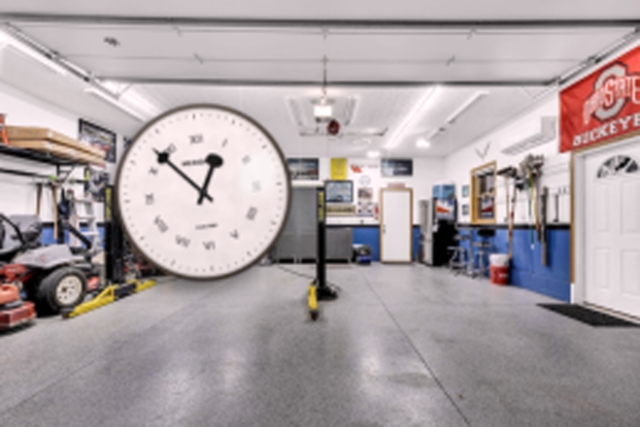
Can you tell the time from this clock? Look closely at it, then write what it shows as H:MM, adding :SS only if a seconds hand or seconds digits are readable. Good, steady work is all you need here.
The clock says 12:53
